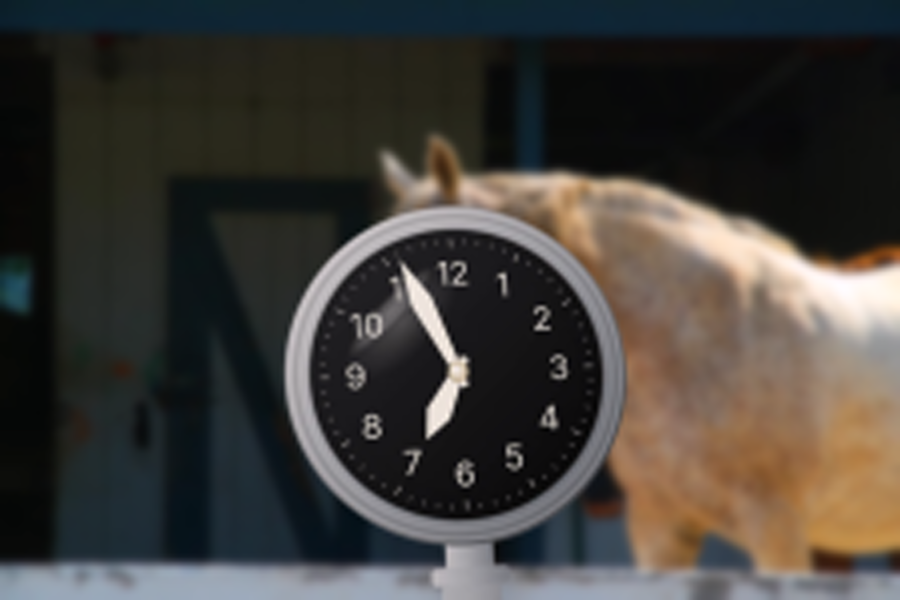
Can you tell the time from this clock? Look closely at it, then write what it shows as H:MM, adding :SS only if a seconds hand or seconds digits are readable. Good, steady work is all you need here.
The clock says 6:56
